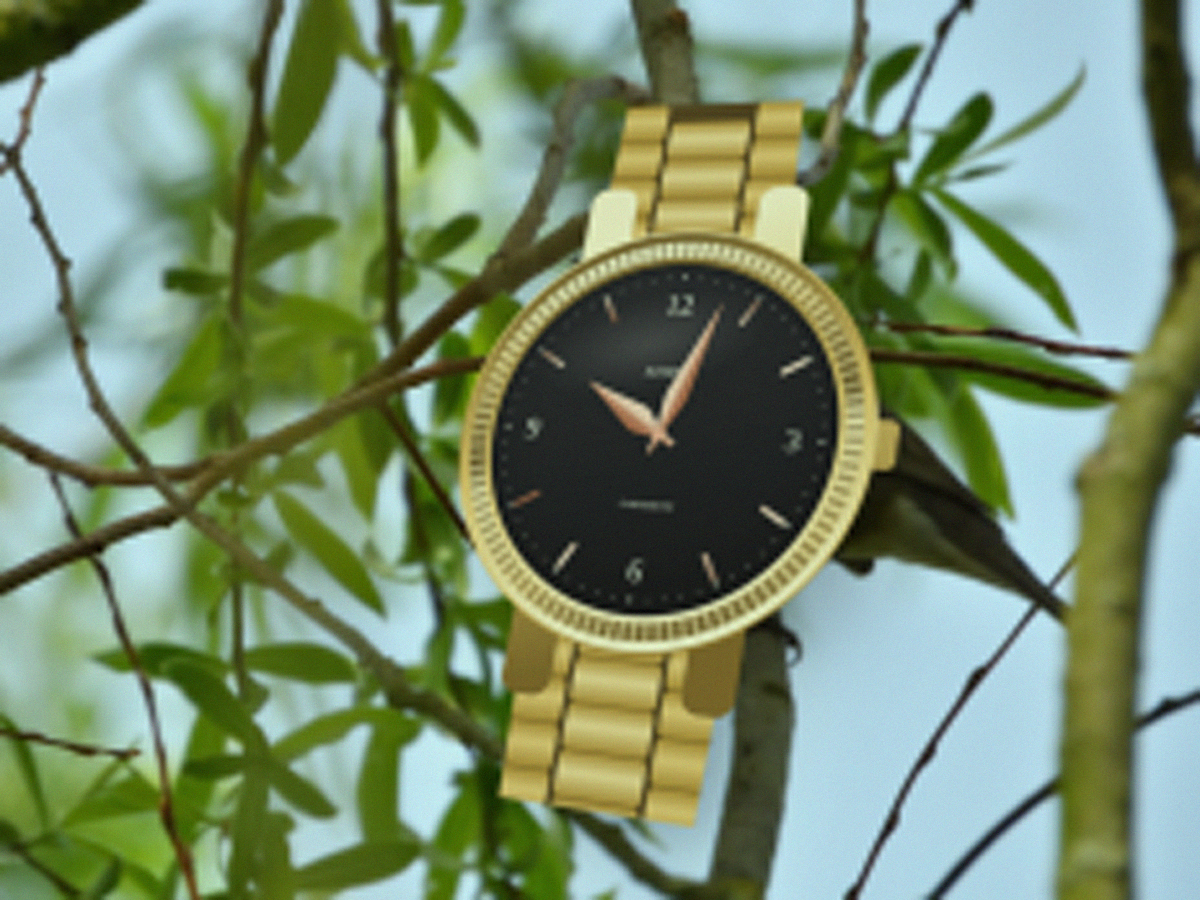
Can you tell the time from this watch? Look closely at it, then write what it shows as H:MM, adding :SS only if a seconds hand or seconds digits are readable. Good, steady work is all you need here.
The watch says 10:03
